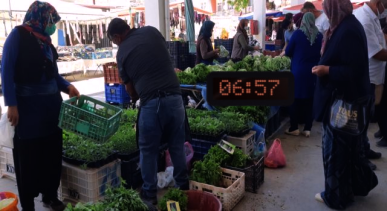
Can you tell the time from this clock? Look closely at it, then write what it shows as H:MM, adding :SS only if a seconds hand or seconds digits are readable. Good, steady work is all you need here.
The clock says 6:57
